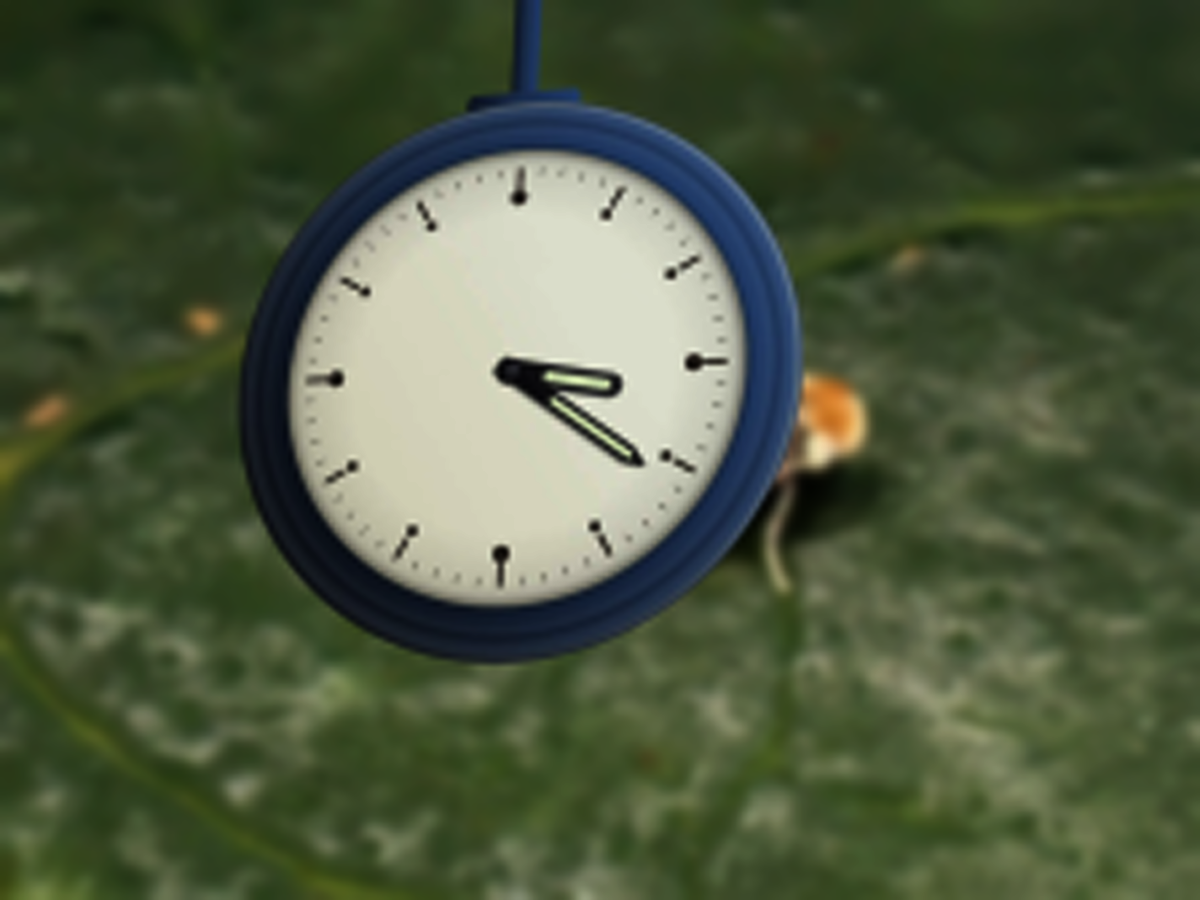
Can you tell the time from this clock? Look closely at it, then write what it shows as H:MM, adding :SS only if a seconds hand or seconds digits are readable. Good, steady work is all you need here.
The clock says 3:21
